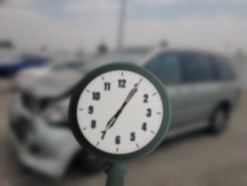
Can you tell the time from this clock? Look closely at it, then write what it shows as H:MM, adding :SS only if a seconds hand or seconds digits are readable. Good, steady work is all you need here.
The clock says 7:05
